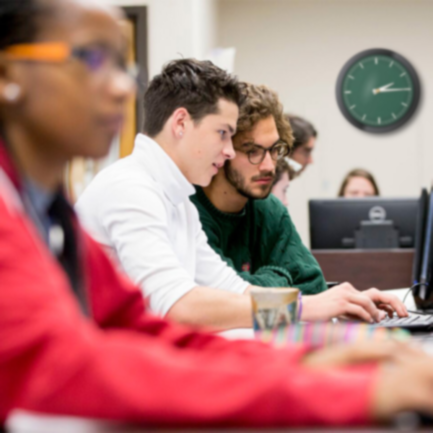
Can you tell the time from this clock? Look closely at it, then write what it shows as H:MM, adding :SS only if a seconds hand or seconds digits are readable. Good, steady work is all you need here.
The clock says 2:15
